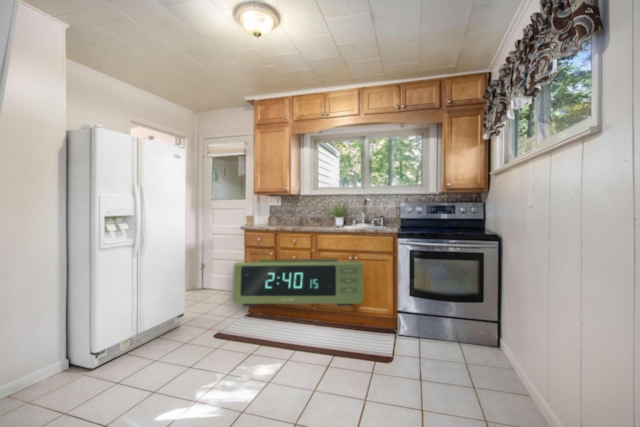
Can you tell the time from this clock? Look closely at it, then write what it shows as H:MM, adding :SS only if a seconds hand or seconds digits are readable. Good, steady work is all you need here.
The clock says 2:40
